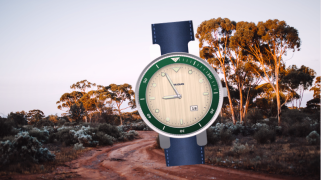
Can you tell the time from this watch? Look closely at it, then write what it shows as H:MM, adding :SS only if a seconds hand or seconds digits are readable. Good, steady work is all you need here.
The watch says 8:56
